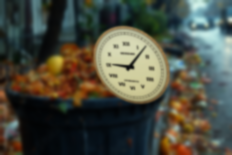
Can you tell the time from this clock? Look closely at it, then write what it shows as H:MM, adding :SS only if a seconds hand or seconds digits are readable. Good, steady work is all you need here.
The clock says 9:07
